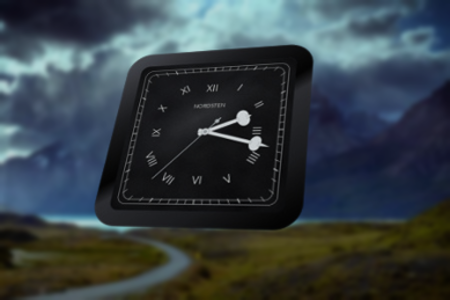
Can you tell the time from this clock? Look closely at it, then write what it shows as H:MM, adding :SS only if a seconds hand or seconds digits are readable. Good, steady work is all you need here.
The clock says 2:17:37
